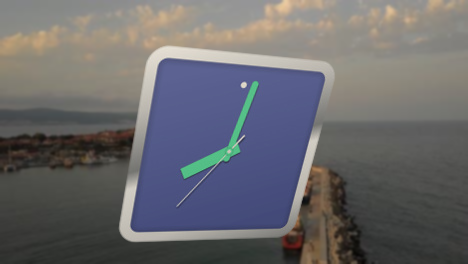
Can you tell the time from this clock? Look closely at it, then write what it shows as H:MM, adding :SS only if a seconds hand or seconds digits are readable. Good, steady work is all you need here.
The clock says 8:01:36
